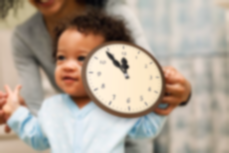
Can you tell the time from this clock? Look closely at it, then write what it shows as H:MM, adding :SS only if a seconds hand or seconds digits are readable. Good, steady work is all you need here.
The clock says 11:54
